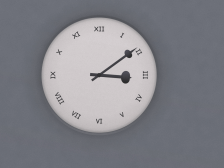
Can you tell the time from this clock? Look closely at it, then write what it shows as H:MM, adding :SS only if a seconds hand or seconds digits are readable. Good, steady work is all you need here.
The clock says 3:09
